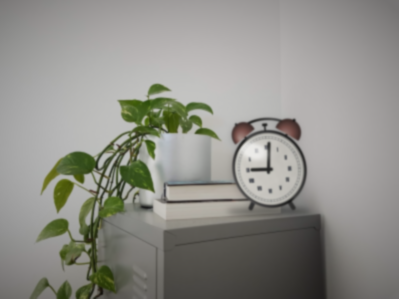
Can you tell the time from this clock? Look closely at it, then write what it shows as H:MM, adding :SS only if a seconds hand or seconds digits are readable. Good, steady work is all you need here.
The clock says 9:01
